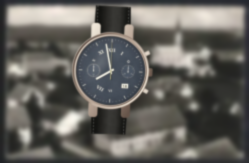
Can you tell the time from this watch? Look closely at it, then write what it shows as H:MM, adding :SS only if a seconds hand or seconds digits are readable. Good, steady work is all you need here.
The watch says 7:58
